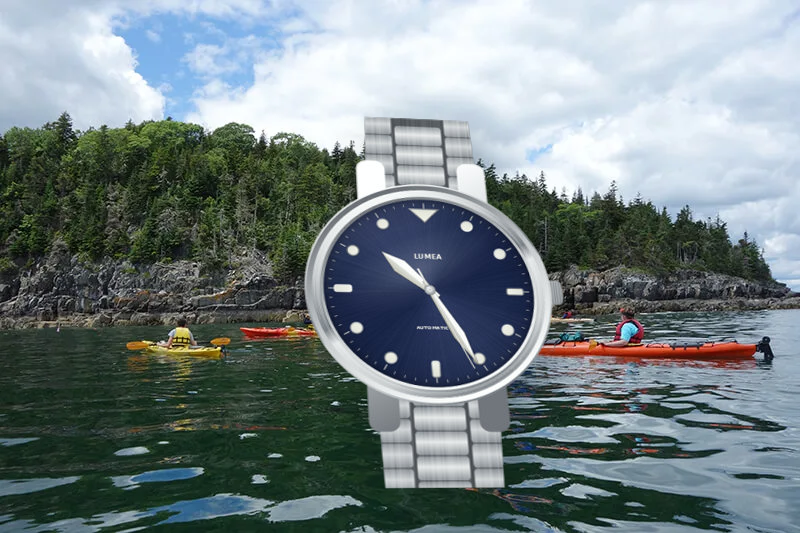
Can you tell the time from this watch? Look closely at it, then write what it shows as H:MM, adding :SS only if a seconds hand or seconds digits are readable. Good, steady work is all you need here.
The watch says 10:25:26
